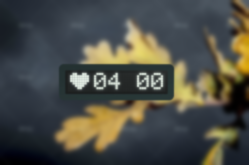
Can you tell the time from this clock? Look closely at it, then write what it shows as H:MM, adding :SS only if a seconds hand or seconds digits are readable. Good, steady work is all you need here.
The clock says 4:00
